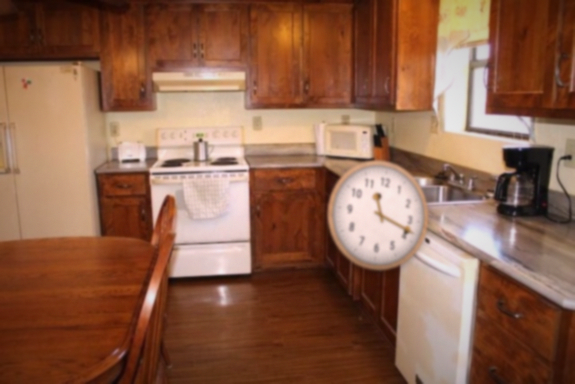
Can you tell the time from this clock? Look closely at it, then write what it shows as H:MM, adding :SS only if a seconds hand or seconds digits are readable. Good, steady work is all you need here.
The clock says 11:18
